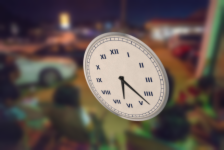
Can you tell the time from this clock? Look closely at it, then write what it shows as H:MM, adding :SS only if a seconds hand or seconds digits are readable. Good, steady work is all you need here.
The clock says 6:23
